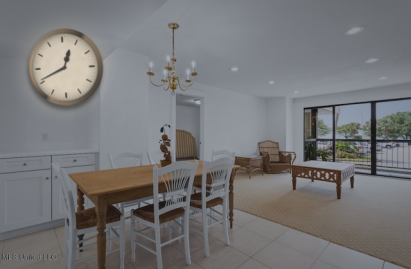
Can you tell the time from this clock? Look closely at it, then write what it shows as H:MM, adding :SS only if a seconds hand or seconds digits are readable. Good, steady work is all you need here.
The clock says 12:41
